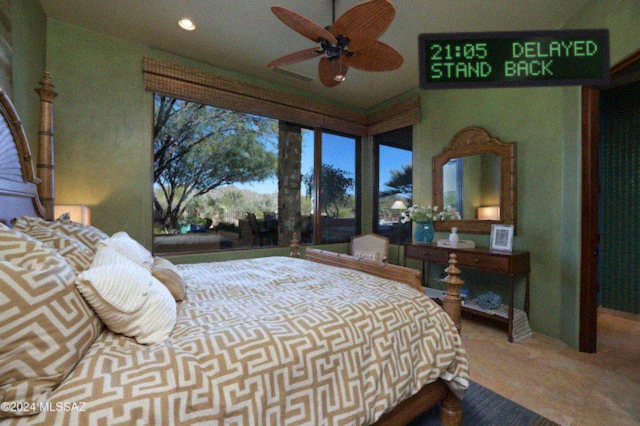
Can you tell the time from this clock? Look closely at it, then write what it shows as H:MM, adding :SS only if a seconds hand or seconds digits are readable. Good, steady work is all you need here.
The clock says 21:05
